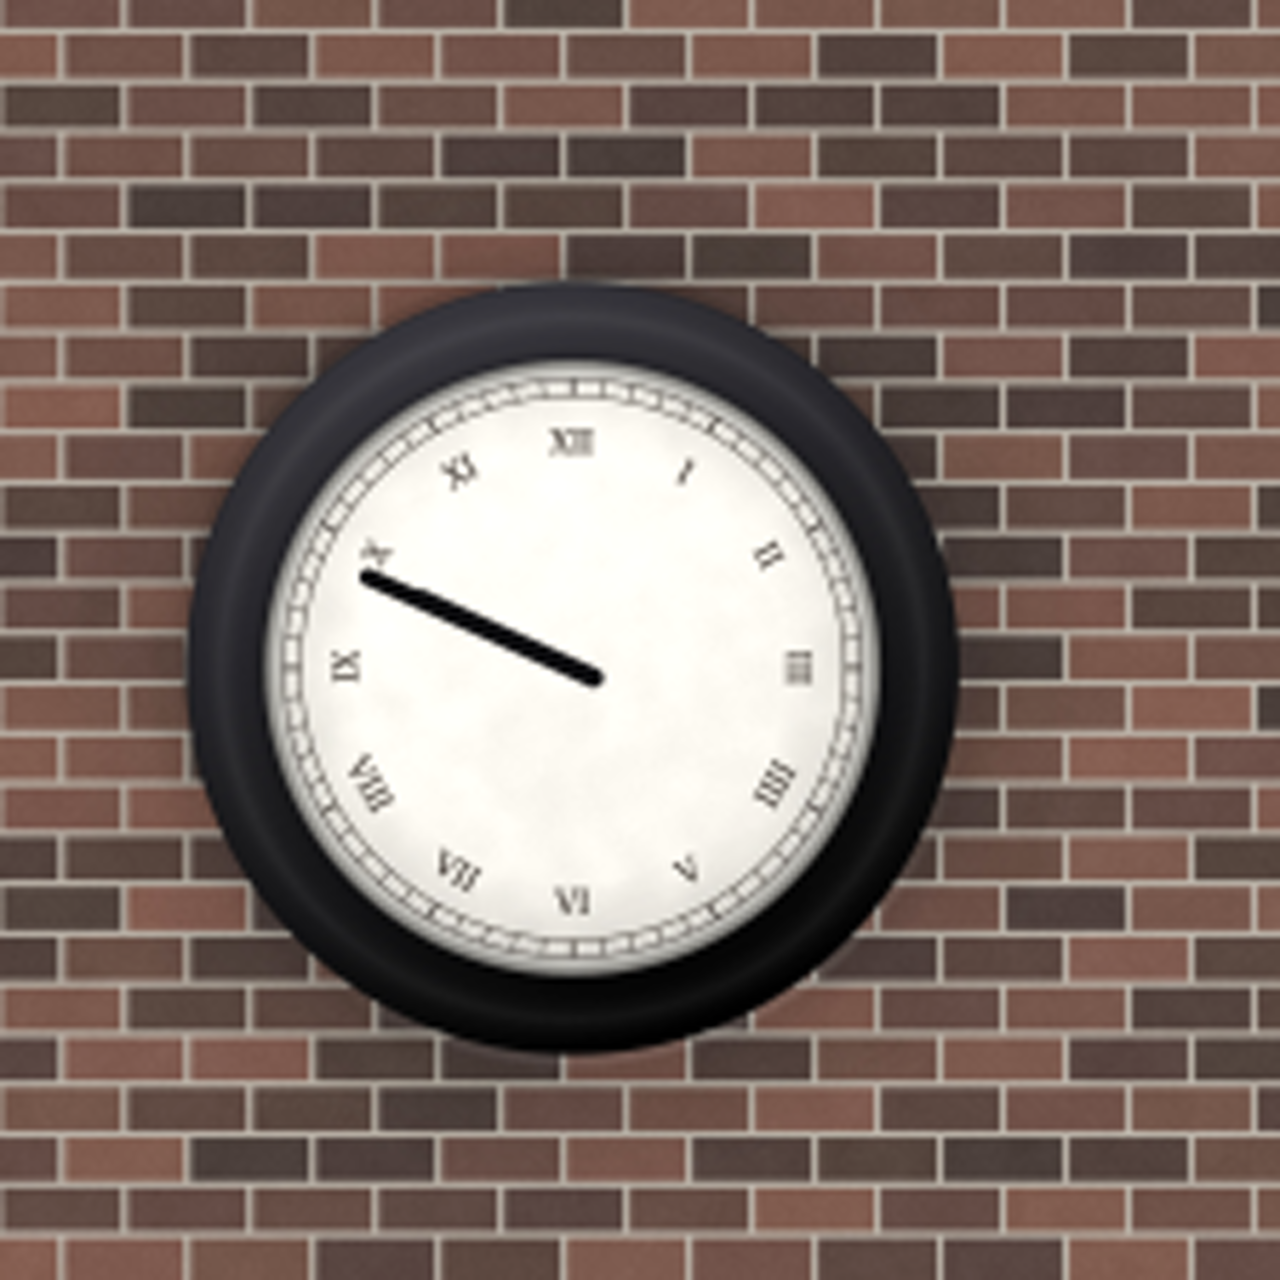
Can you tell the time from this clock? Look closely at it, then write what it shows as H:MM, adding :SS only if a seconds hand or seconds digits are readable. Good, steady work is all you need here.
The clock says 9:49
